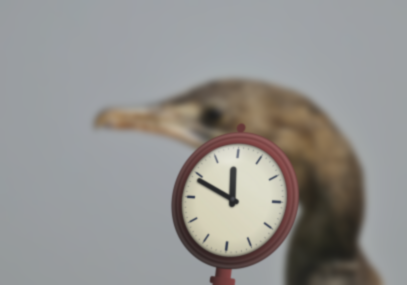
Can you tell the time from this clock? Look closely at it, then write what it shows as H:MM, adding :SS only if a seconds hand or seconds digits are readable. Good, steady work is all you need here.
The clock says 11:49
